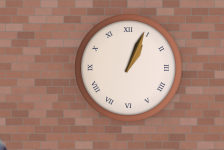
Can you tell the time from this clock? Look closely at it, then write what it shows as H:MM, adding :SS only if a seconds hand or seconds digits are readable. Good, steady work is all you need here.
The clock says 1:04
